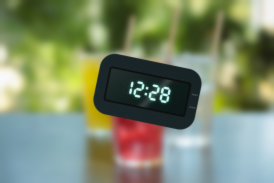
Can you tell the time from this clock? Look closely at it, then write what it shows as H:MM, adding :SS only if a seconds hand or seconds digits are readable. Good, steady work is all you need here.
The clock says 12:28
